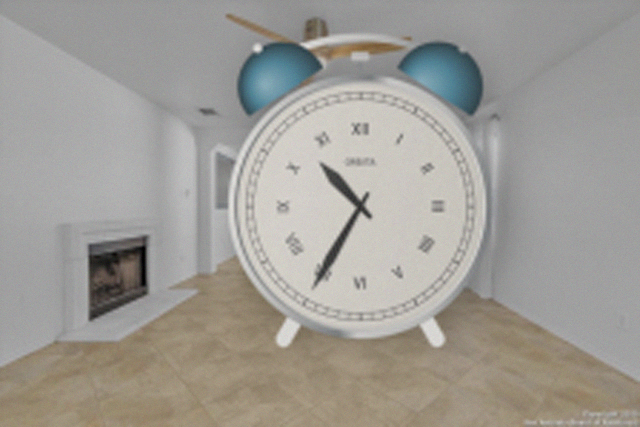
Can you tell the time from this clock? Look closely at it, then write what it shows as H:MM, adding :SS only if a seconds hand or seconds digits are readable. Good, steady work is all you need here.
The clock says 10:35
